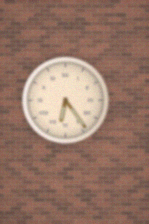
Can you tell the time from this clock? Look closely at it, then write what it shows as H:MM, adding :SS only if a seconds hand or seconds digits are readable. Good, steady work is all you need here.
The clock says 6:24
